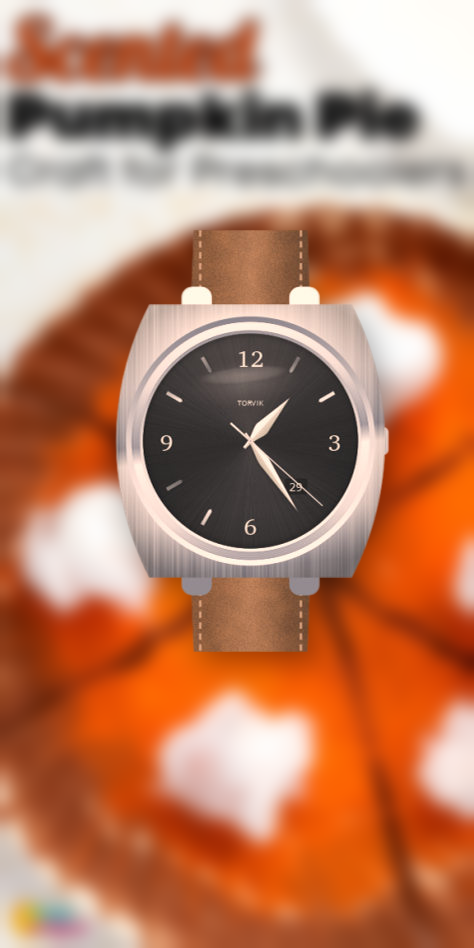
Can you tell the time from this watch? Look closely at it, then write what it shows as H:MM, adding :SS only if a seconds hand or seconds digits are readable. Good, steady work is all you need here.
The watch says 1:24:22
